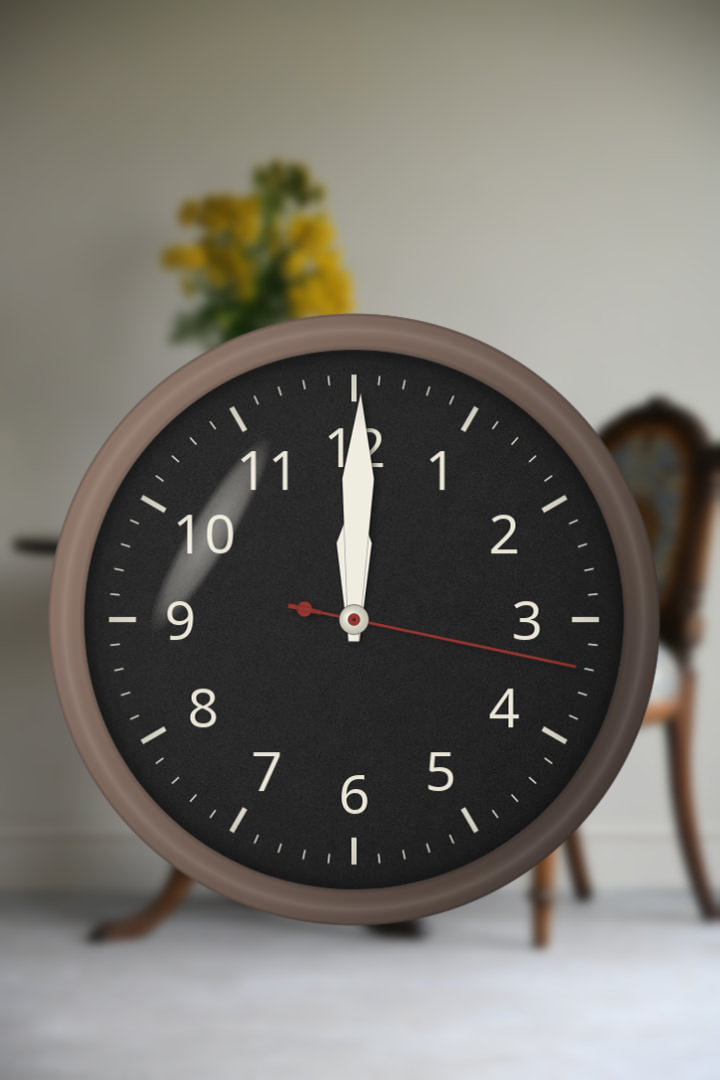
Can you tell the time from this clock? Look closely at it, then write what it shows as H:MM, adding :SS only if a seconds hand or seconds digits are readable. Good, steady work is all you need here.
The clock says 12:00:17
